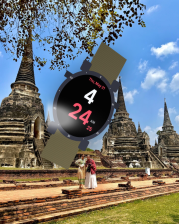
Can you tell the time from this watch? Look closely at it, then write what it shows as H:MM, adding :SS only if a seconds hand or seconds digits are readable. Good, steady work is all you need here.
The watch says 4:24
